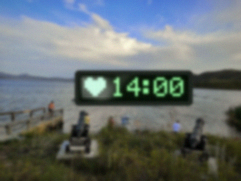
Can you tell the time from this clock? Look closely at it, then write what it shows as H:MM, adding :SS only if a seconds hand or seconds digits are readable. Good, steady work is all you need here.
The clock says 14:00
